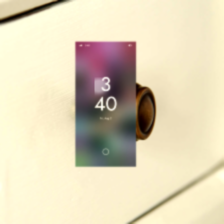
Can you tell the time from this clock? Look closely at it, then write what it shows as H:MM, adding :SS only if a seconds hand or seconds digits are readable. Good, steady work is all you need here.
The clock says 3:40
